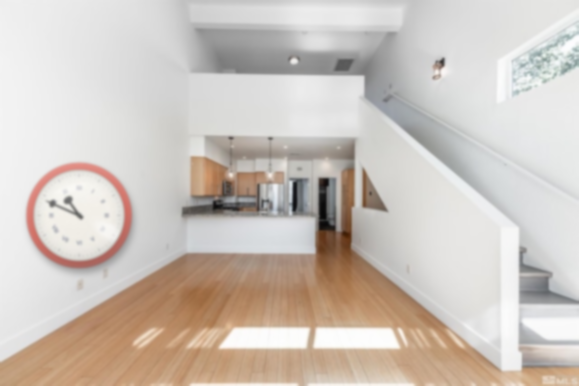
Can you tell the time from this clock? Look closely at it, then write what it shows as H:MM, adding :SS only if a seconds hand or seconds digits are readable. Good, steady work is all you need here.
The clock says 10:49
